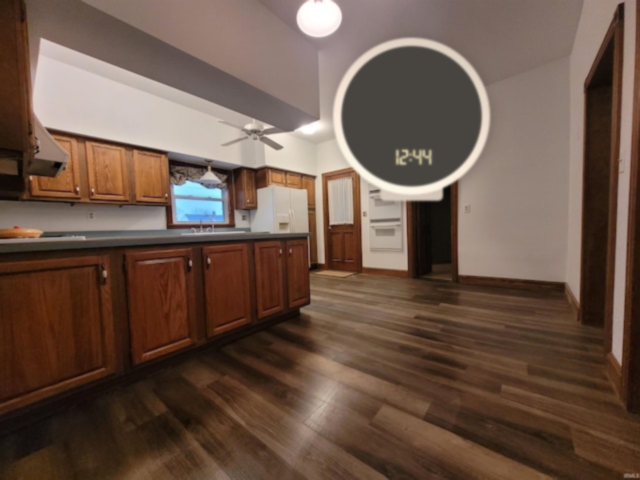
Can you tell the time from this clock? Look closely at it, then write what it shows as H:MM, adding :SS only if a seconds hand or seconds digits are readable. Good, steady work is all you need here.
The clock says 12:44
